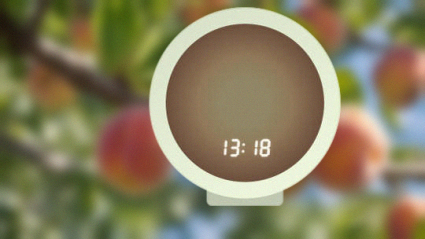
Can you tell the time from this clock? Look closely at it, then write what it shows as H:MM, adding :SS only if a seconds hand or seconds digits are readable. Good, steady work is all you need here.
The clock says 13:18
